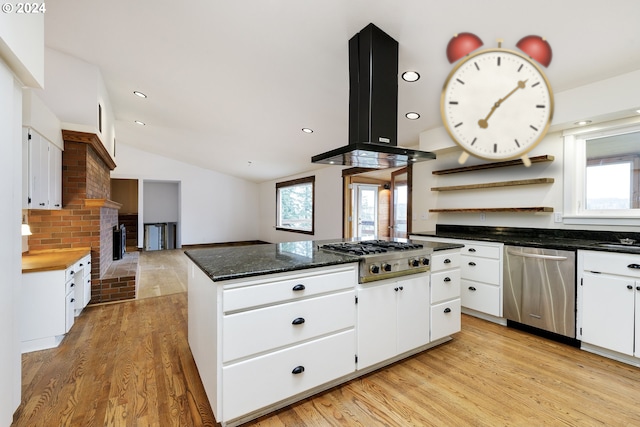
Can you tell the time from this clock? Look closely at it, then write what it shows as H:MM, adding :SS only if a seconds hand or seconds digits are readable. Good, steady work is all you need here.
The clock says 7:08
